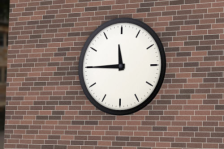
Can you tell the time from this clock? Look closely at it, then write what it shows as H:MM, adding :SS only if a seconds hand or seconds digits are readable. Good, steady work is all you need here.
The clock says 11:45
